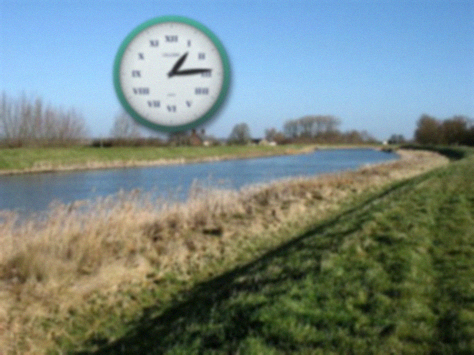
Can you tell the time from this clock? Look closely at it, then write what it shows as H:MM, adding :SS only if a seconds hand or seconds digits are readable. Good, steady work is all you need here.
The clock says 1:14
